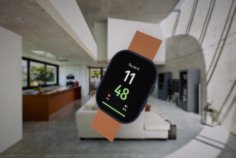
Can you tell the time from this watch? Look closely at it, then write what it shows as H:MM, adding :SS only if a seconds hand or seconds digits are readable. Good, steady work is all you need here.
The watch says 11:48
